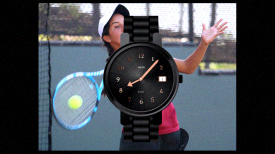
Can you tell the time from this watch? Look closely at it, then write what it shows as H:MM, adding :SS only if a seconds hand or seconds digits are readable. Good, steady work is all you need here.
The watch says 8:07
